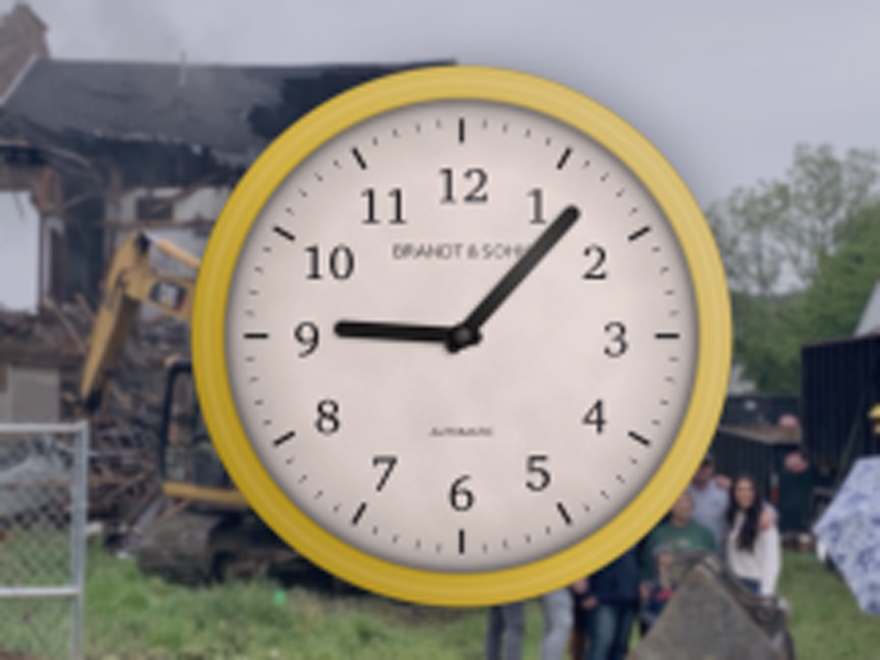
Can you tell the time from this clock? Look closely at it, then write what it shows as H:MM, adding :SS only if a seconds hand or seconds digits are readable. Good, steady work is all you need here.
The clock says 9:07
